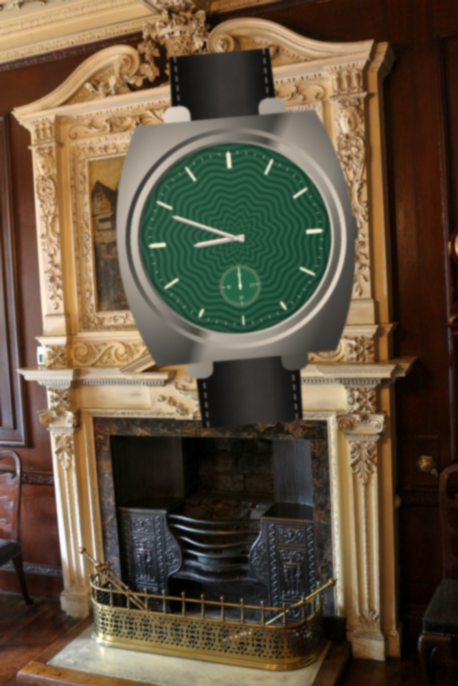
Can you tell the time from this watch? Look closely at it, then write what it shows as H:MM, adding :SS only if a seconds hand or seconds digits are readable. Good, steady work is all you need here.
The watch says 8:49
